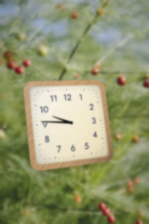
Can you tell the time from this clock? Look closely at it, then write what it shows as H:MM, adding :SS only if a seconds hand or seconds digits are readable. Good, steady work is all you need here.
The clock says 9:46
